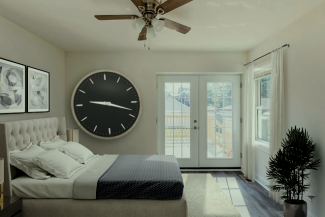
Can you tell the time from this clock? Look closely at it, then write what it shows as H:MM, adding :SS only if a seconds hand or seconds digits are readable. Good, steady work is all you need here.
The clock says 9:18
